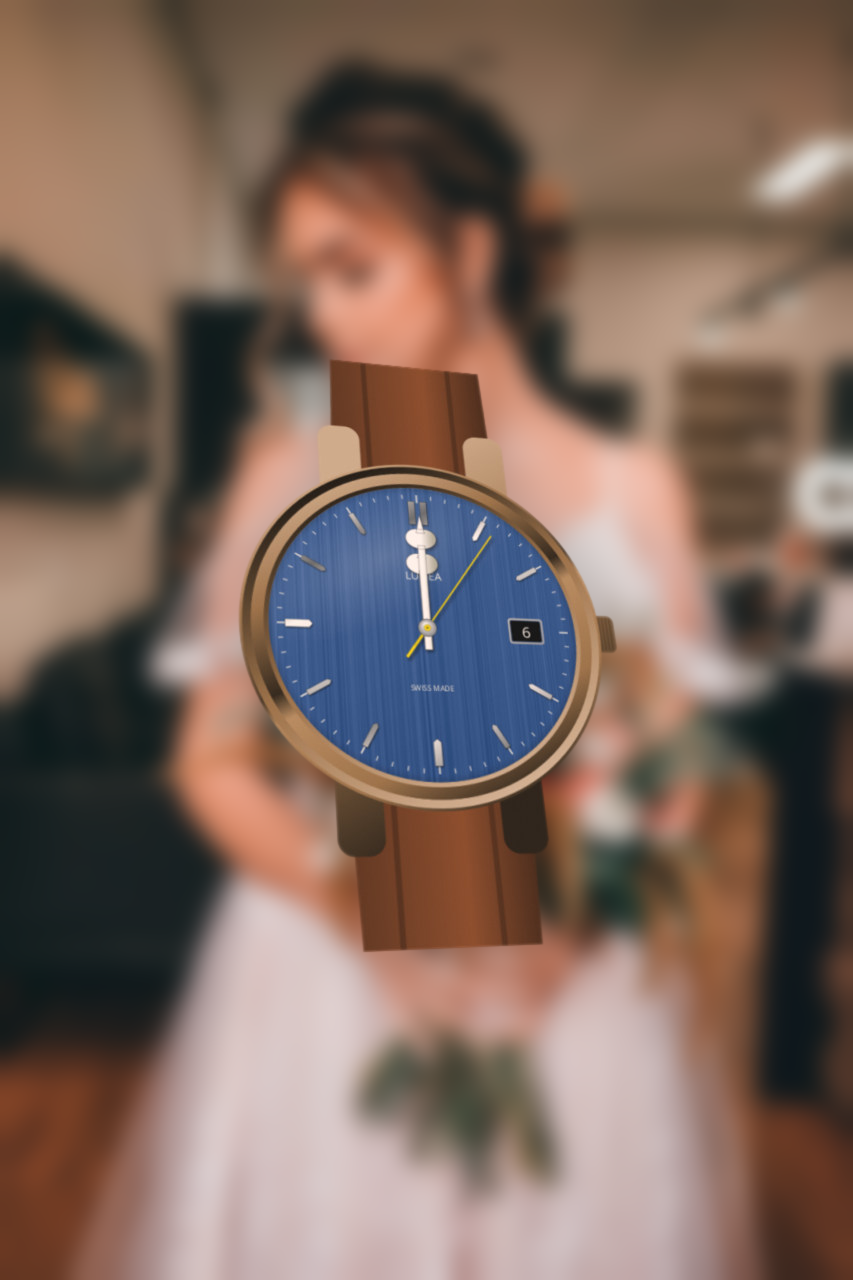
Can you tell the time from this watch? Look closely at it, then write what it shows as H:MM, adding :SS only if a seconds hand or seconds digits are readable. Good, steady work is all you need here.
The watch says 12:00:06
